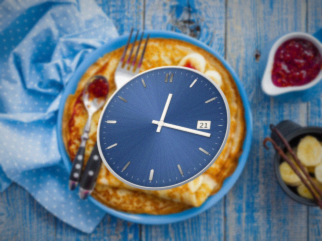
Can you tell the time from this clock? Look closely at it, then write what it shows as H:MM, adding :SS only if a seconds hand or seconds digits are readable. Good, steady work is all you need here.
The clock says 12:17
